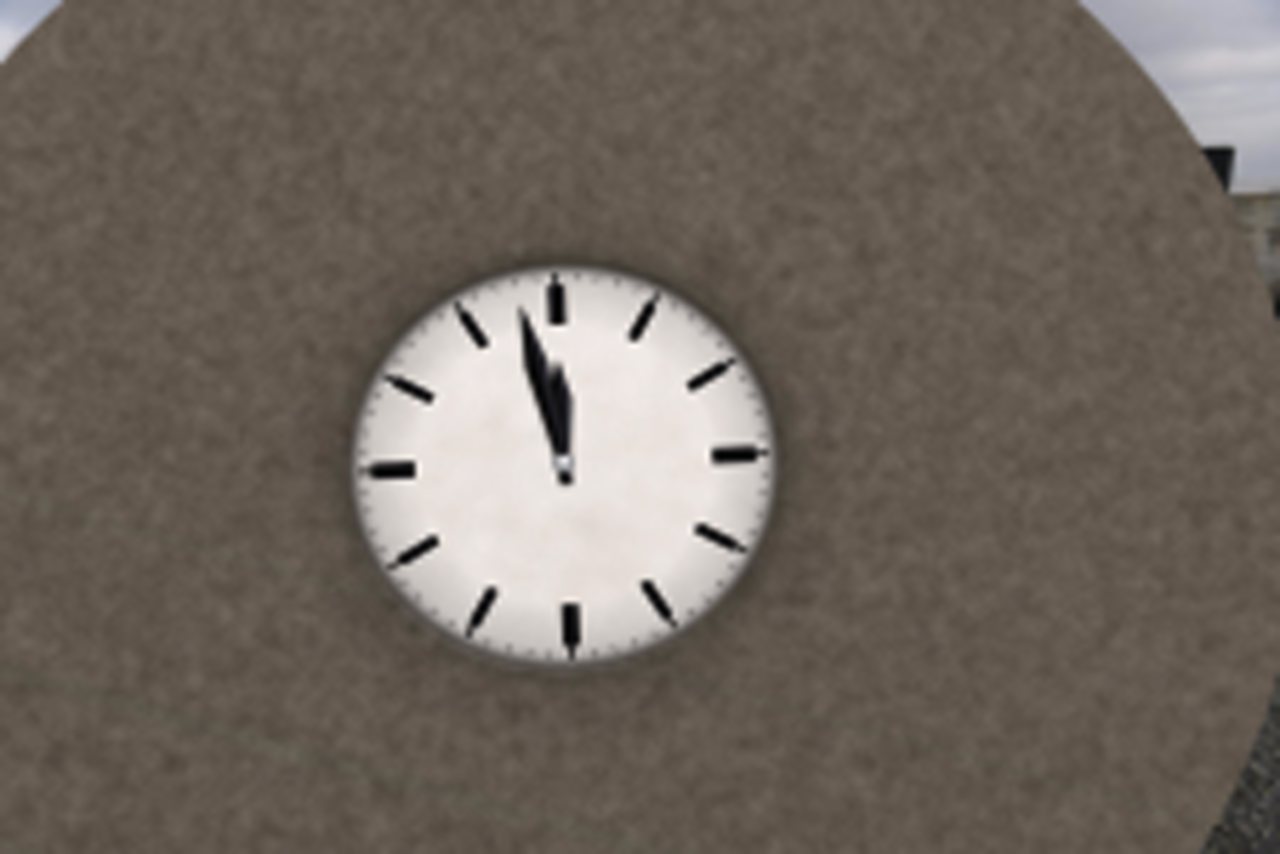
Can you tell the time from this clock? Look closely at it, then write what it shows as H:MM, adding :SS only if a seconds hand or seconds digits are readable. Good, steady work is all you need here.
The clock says 11:58
